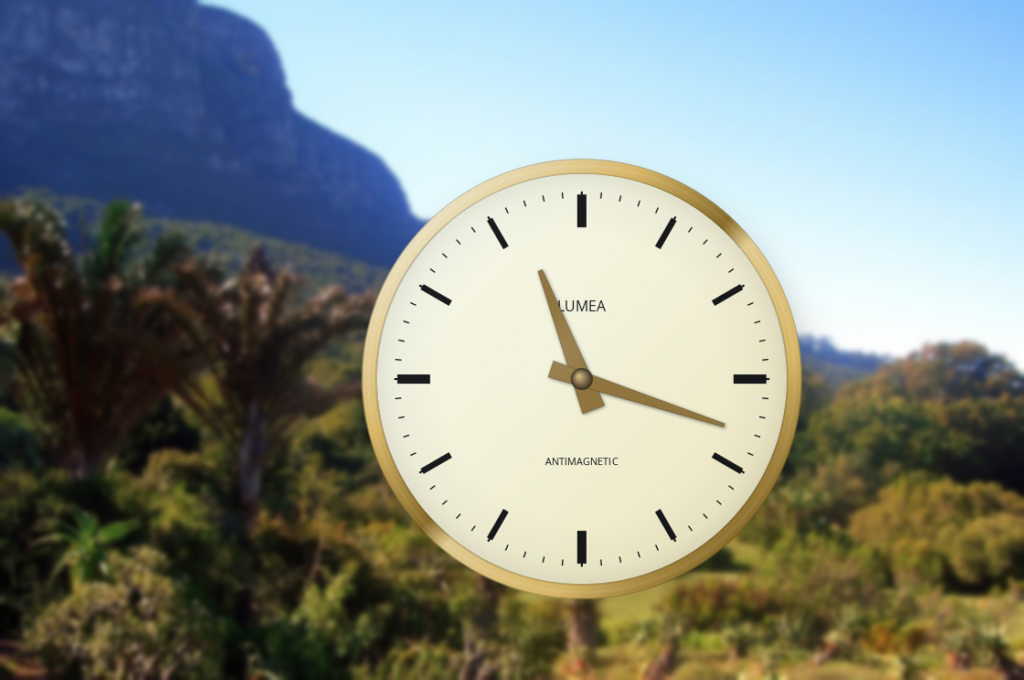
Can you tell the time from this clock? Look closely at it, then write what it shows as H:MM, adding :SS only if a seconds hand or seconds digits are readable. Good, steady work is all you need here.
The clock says 11:18
